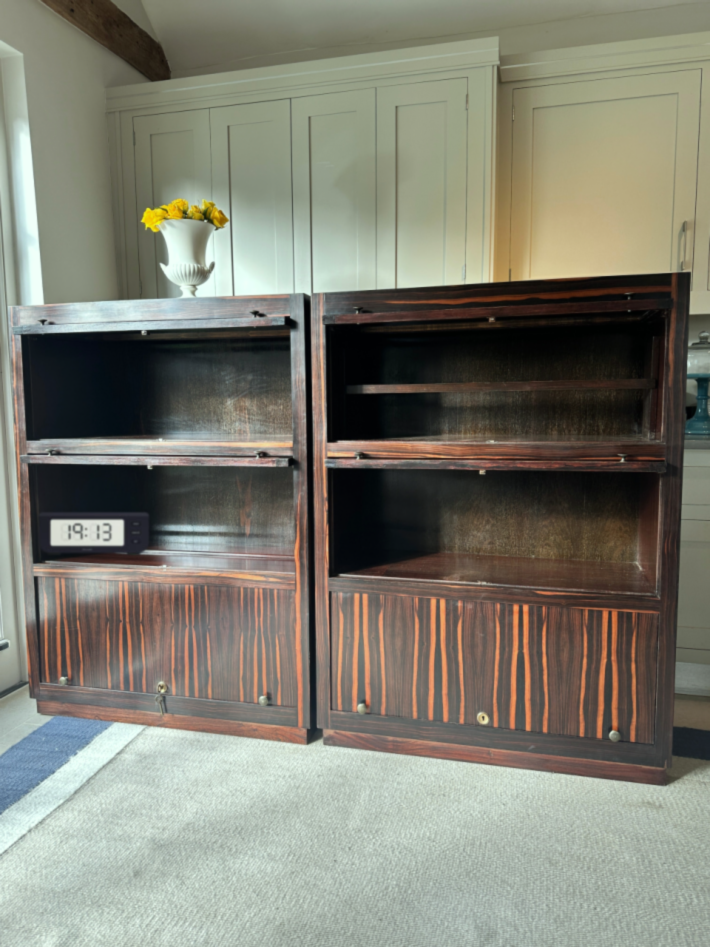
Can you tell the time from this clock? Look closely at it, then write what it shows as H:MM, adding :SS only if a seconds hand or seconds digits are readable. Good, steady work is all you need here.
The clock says 19:13
